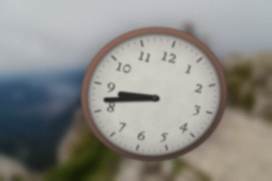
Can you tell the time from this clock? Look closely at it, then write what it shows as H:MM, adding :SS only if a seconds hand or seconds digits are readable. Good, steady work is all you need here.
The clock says 8:42
